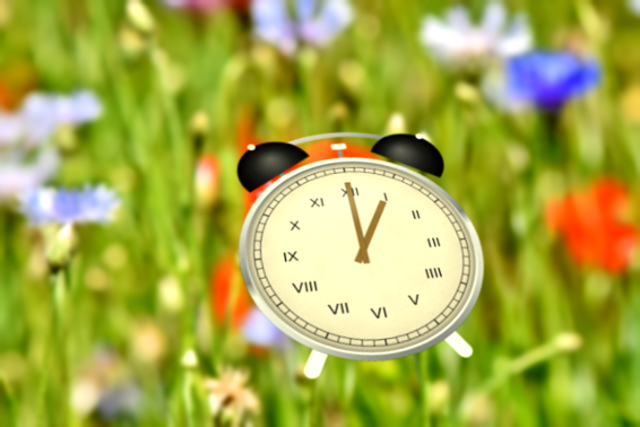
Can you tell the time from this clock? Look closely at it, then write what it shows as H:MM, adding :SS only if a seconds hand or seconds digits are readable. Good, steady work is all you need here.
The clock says 1:00
